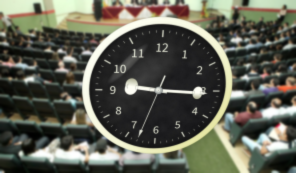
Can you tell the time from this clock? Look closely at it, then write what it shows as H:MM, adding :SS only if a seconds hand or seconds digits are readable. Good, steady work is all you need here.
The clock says 9:15:33
